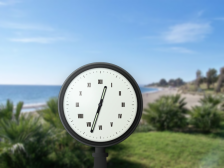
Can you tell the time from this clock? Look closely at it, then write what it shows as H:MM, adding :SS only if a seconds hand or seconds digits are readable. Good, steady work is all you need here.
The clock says 12:33
